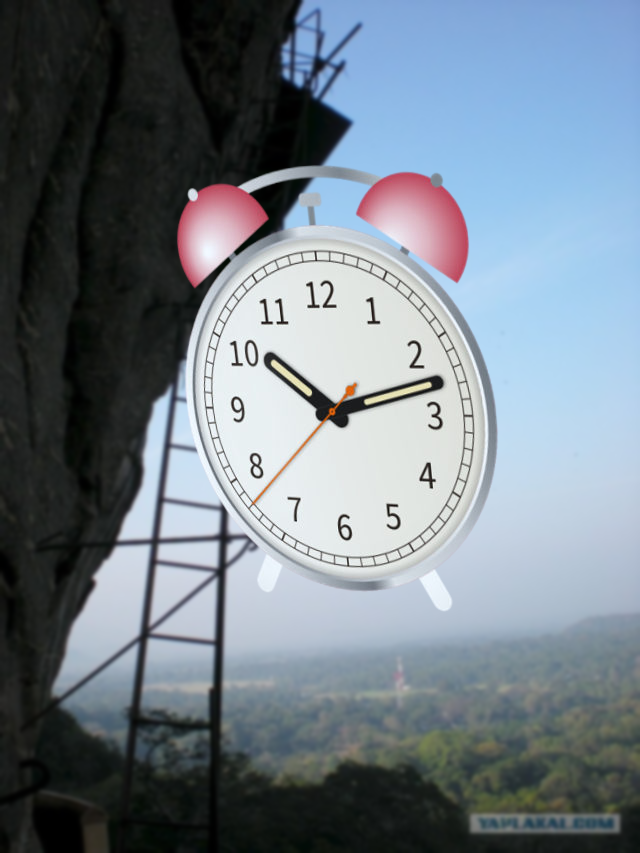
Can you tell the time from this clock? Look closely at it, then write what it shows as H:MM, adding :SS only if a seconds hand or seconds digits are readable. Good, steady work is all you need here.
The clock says 10:12:38
